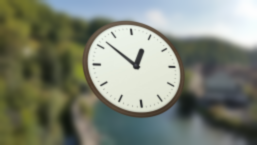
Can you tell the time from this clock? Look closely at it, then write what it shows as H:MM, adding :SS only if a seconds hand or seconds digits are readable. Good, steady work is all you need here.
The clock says 12:52
